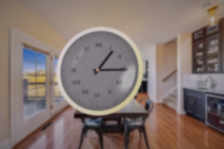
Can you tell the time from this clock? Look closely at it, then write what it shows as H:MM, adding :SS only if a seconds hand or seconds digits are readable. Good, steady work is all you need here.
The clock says 1:15
